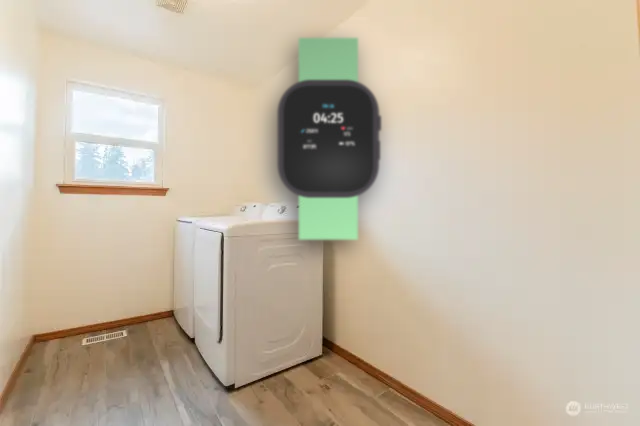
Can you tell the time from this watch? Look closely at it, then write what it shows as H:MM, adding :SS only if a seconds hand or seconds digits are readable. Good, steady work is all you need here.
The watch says 4:25
